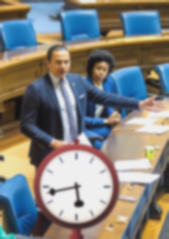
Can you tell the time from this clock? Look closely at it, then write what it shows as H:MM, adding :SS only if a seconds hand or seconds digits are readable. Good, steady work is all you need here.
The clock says 5:43
